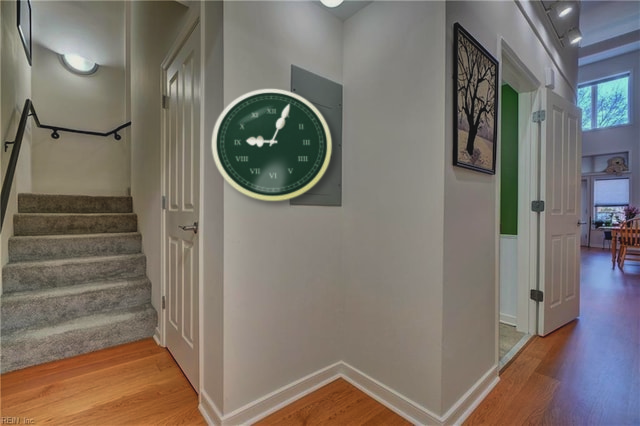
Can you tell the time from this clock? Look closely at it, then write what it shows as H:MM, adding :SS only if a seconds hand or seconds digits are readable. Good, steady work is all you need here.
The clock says 9:04
